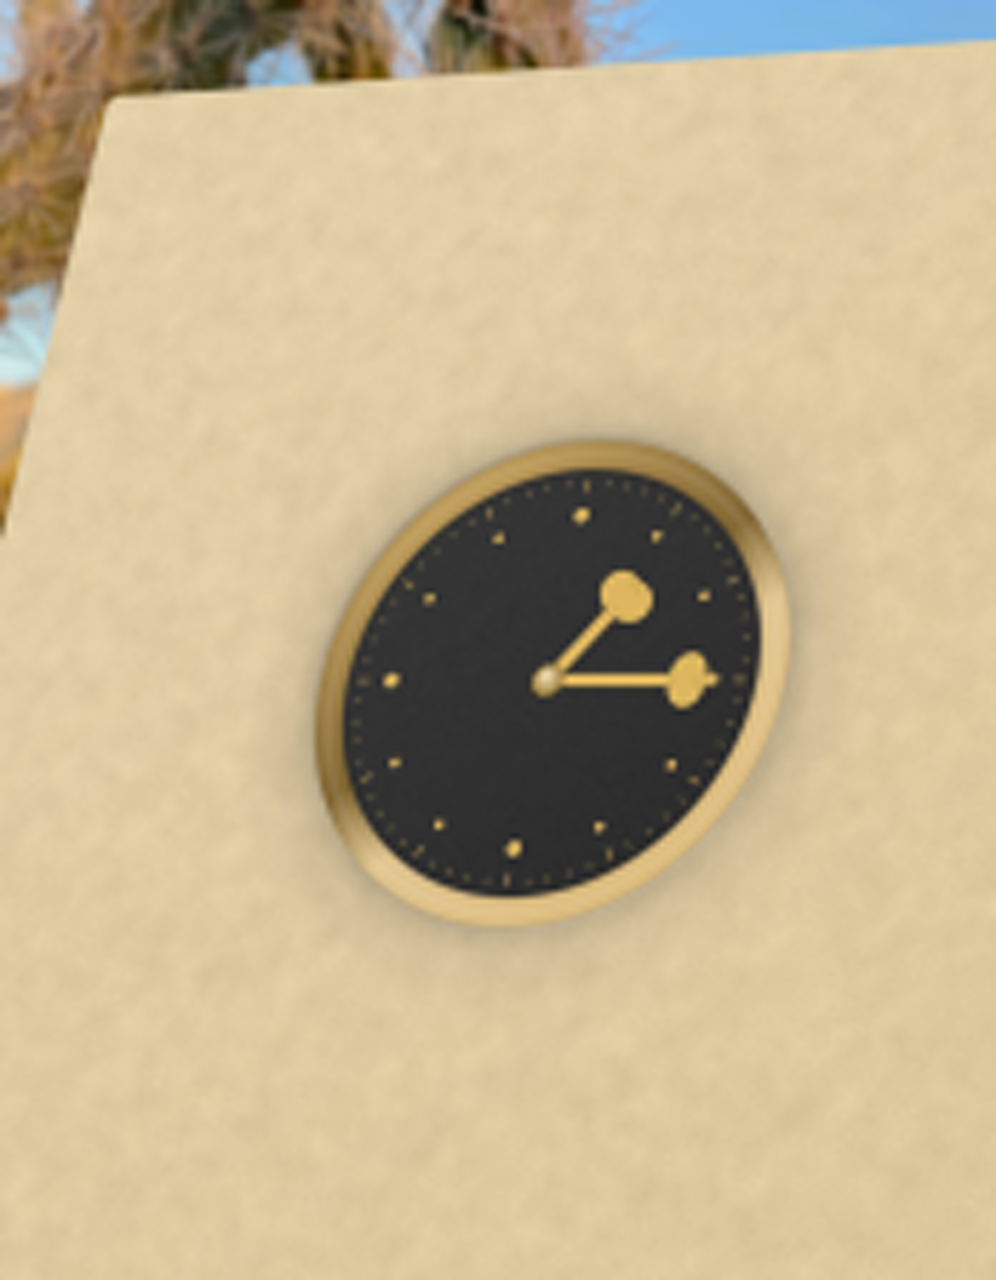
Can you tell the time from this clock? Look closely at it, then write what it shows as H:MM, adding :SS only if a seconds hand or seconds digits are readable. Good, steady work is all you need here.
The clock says 1:15
